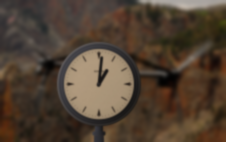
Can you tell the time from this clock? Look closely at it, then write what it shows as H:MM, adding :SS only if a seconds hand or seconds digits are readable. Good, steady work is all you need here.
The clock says 1:01
